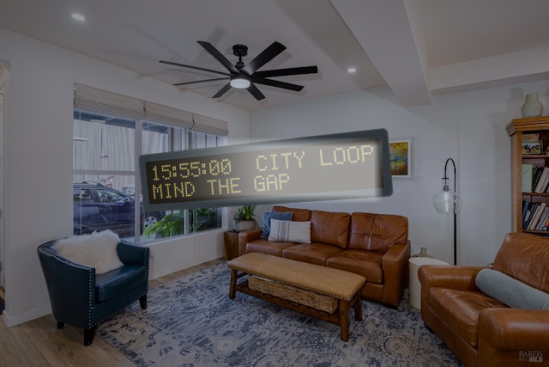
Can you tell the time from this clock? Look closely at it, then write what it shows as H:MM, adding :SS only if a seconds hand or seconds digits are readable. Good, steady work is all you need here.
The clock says 15:55:00
